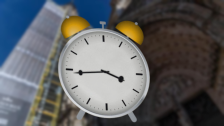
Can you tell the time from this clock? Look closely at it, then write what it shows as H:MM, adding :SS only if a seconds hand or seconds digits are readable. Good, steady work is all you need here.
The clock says 3:44
